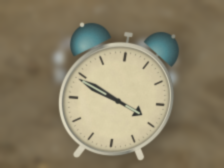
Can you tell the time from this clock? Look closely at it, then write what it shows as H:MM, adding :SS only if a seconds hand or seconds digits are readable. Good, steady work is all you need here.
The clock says 3:49
